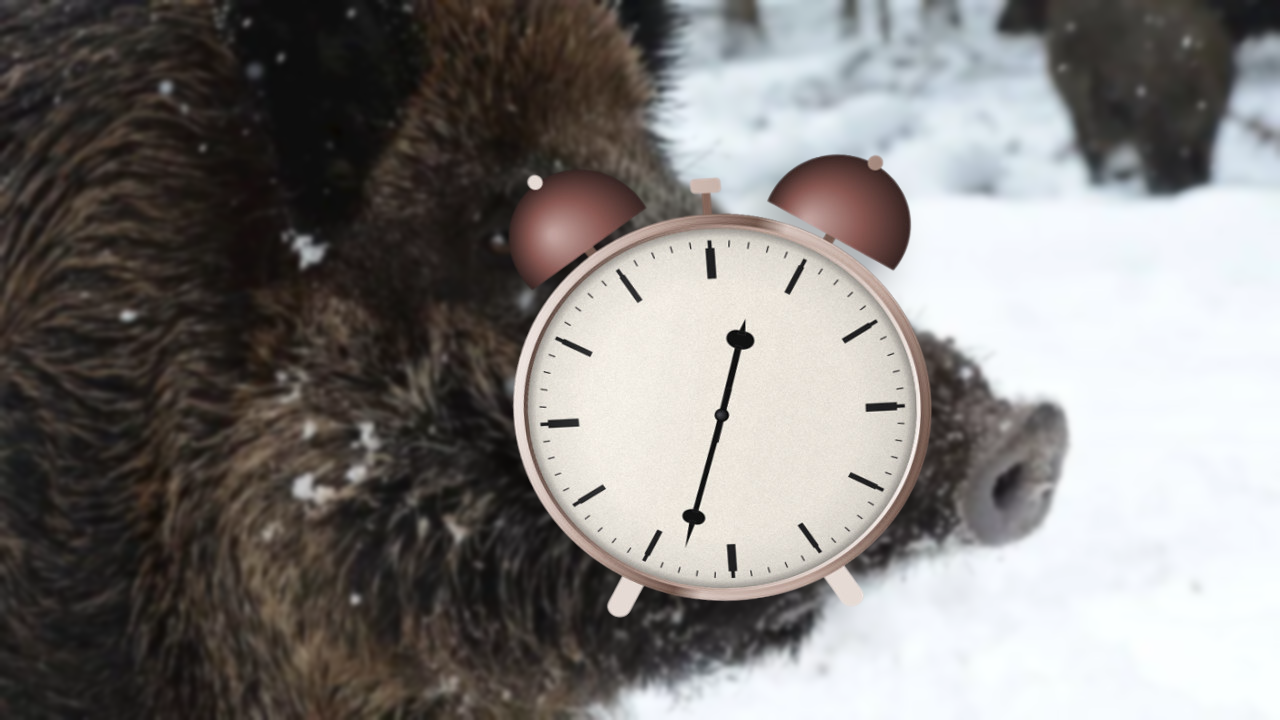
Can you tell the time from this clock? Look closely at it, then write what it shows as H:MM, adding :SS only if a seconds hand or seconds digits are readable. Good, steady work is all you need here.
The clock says 12:33
